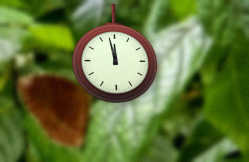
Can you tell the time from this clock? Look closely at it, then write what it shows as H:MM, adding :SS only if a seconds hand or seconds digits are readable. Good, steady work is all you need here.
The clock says 11:58
